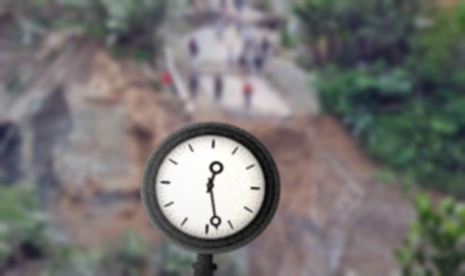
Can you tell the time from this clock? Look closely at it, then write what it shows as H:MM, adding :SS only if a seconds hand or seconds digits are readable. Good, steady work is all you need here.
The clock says 12:28
